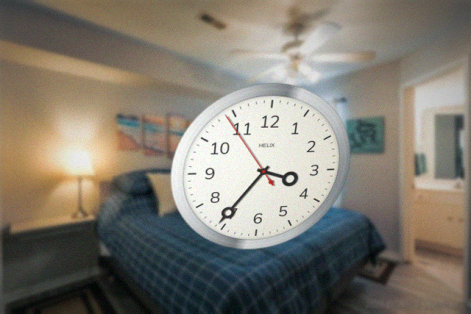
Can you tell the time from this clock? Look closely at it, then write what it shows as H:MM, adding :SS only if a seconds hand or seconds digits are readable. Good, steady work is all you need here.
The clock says 3:35:54
